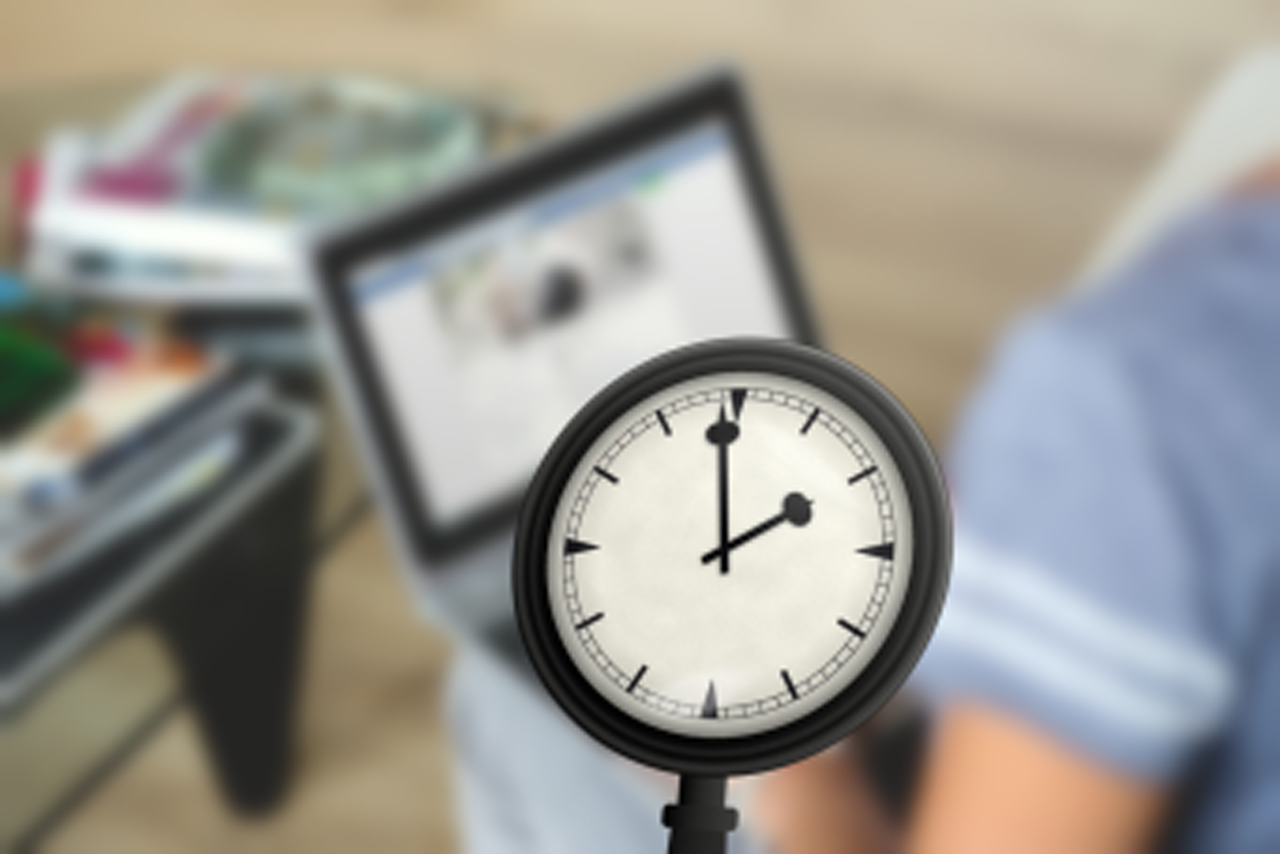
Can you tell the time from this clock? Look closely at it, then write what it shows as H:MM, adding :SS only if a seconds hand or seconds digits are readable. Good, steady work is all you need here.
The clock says 1:59
